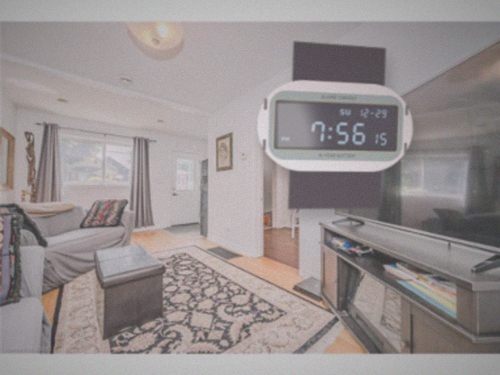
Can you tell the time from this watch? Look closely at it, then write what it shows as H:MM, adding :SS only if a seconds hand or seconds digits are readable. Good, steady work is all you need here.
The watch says 7:56:15
